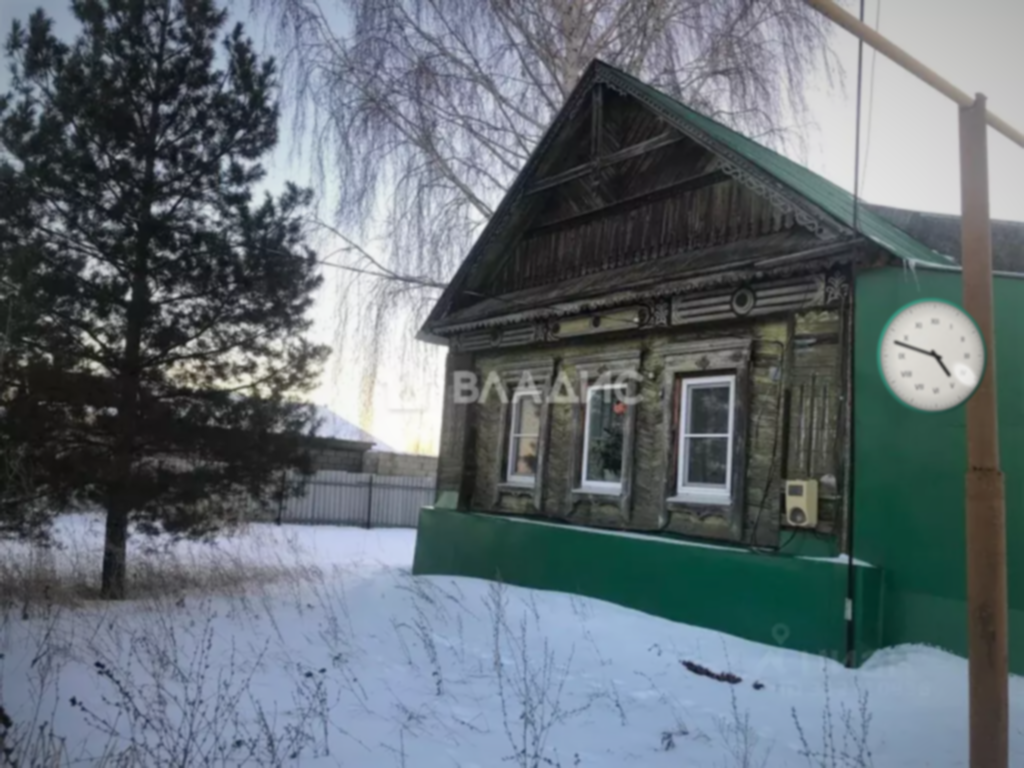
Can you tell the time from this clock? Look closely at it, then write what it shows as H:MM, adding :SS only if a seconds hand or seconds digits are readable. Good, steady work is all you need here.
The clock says 4:48
